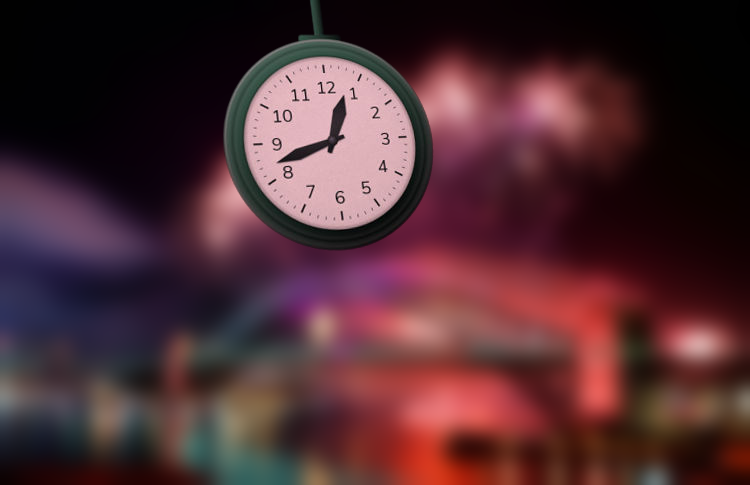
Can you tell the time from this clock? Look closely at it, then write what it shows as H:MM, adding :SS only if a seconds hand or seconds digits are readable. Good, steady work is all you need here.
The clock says 12:42
